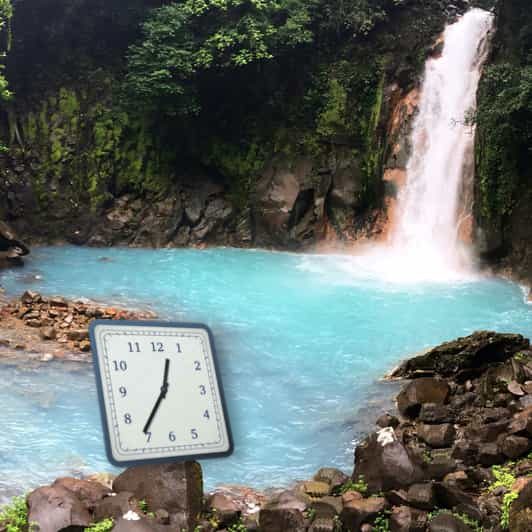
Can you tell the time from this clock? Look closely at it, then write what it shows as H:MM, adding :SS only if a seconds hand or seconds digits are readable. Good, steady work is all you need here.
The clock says 12:36
